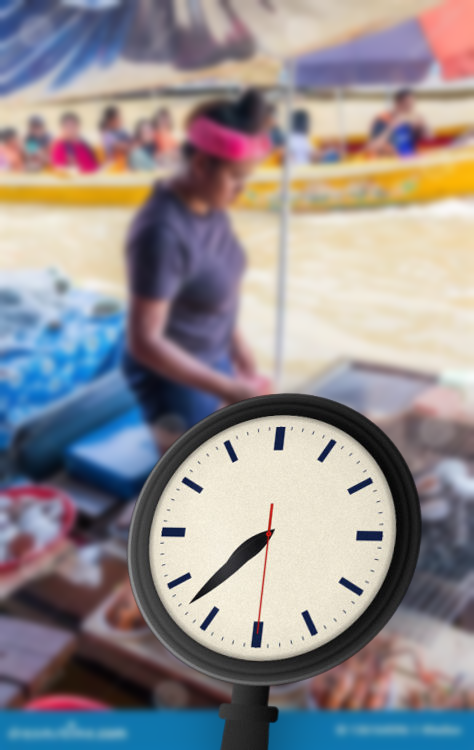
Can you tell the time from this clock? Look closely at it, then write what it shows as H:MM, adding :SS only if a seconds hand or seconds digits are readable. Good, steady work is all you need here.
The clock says 7:37:30
